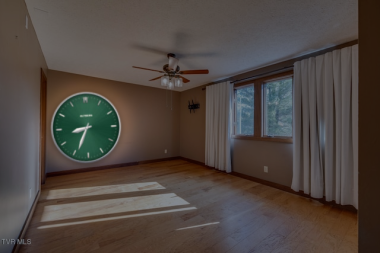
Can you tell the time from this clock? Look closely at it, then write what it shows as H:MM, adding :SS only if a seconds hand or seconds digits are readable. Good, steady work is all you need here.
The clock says 8:34
